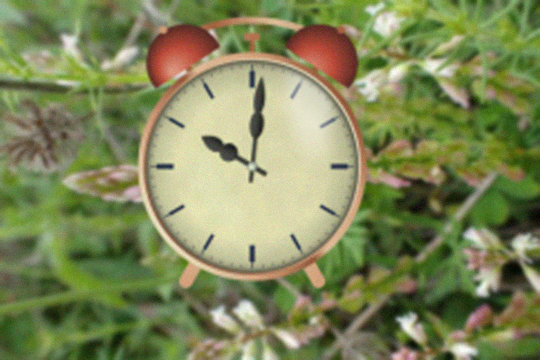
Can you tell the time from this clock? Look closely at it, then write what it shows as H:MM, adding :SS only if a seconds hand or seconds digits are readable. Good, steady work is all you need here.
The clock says 10:01
